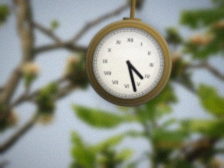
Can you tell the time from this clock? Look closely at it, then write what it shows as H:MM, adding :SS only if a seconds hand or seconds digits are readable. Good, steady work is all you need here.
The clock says 4:27
